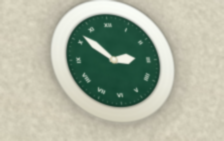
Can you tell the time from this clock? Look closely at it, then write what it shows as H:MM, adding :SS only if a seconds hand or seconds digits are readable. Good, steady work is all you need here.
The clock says 2:52
